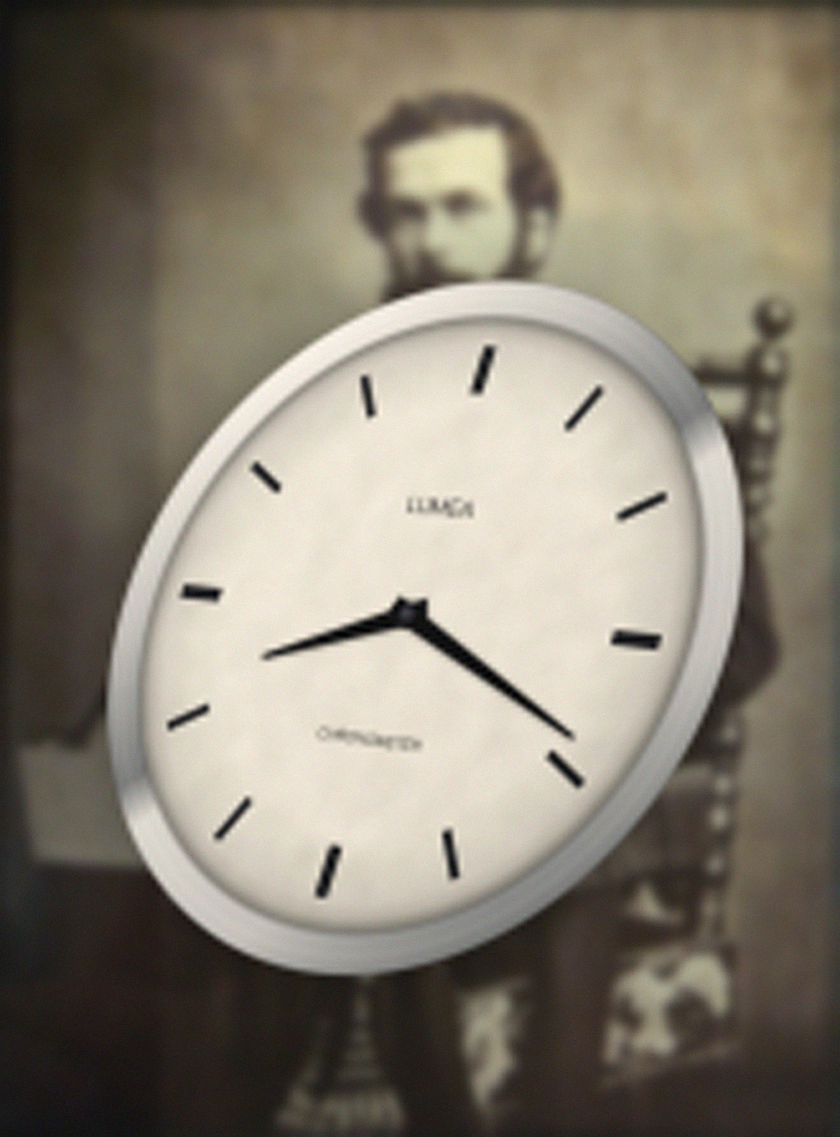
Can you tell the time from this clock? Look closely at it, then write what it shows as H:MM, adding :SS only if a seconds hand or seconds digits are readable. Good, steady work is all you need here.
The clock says 8:19
